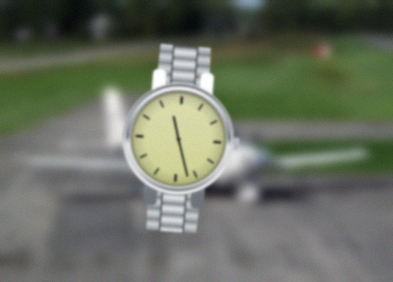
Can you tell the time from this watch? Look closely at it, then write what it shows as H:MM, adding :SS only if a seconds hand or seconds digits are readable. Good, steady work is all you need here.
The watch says 11:27
